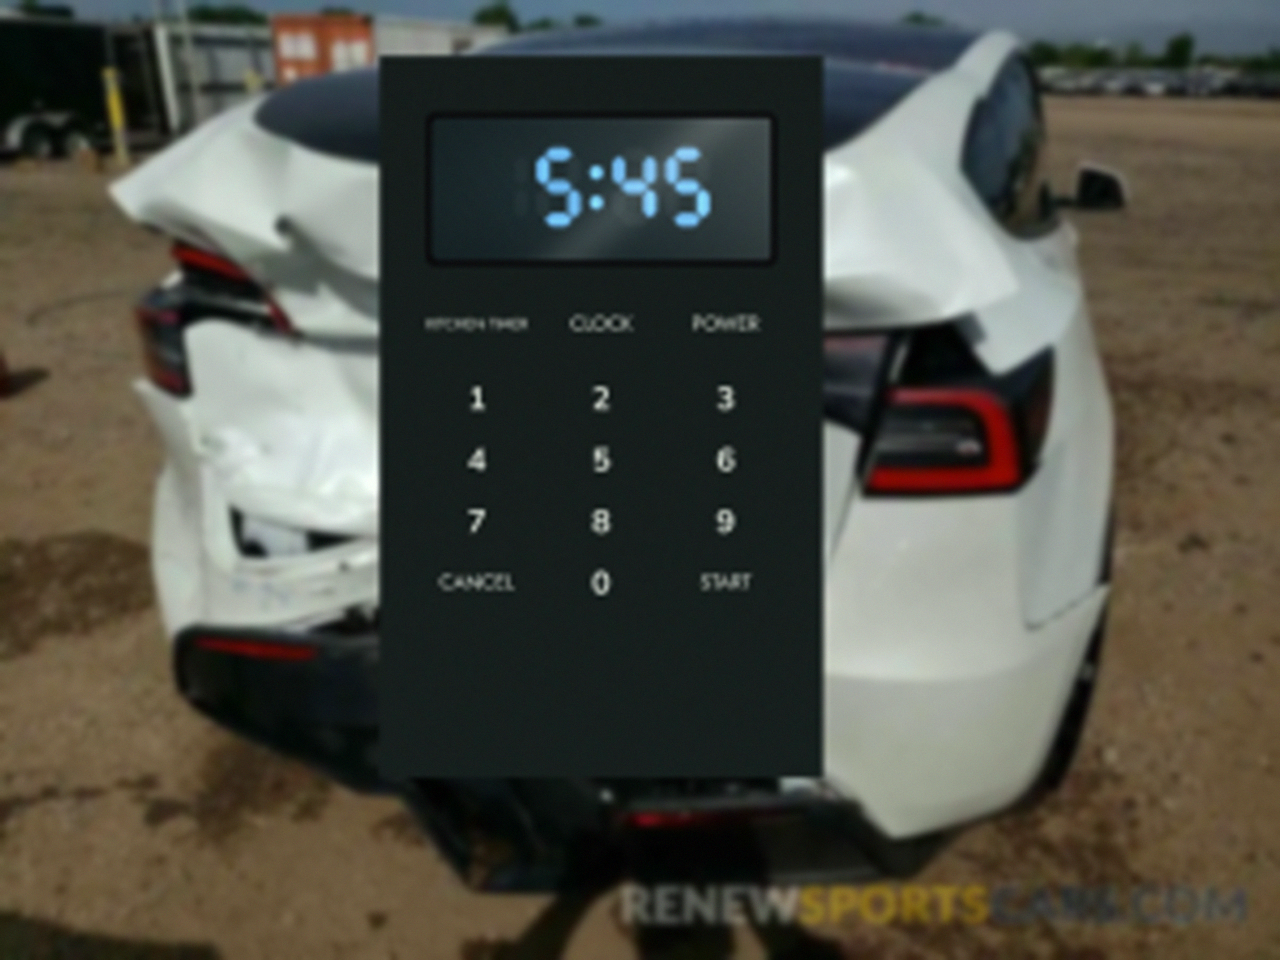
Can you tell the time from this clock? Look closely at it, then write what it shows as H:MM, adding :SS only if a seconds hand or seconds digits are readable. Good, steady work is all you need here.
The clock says 5:45
